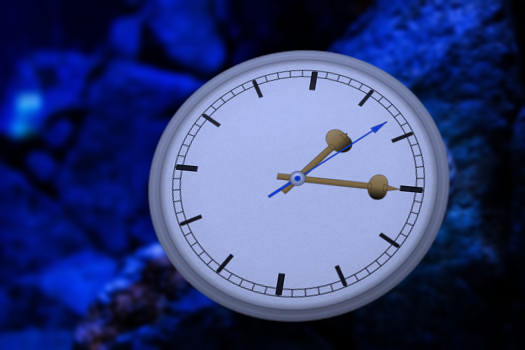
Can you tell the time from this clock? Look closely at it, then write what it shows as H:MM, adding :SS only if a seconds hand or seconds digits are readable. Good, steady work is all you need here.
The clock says 1:15:08
